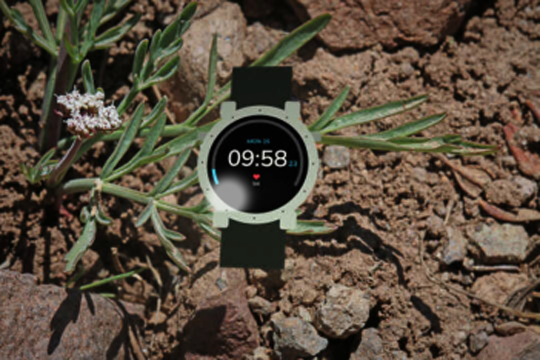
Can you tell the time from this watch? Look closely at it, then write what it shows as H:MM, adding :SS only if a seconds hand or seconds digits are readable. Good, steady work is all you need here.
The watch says 9:58
